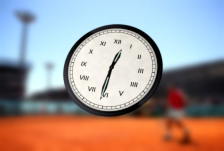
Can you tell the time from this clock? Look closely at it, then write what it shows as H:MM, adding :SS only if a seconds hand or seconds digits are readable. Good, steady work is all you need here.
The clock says 12:31
